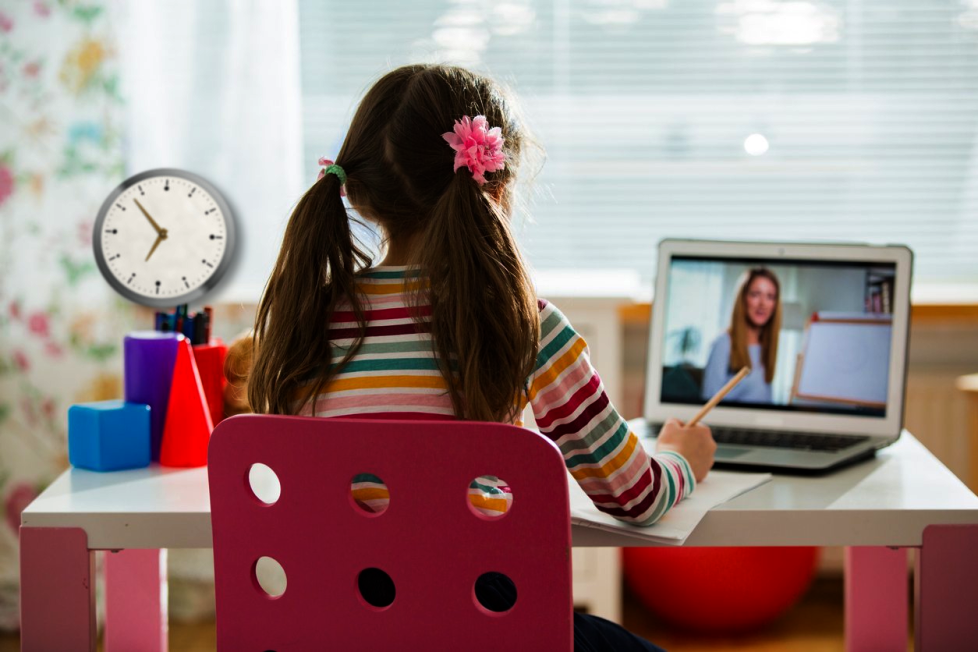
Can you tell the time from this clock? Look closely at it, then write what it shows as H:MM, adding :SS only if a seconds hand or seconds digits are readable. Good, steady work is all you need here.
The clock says 6:53
